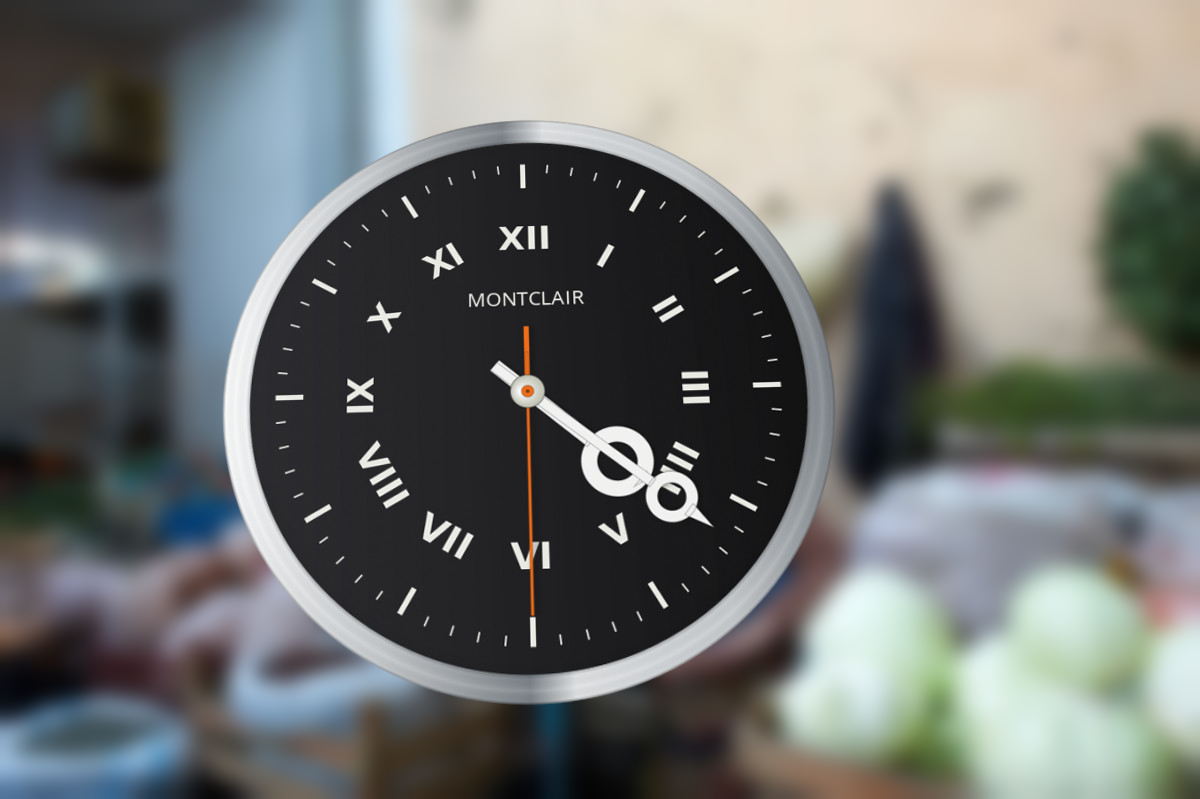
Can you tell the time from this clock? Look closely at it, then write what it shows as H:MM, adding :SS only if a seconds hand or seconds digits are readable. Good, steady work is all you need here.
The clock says 4:21:30
